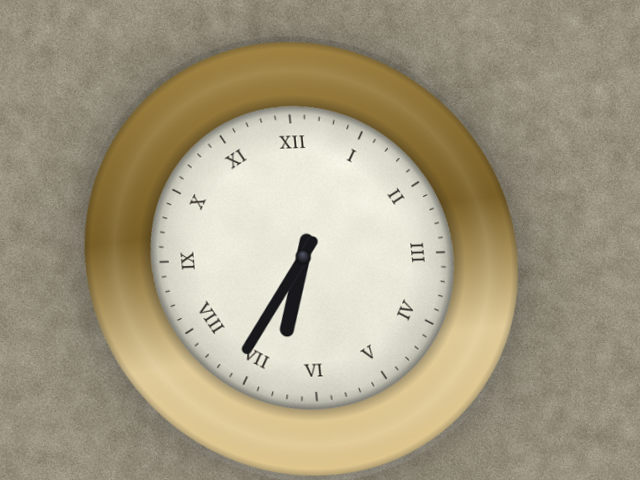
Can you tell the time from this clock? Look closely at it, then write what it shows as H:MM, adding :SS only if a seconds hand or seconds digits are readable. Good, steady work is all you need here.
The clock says 6:36
